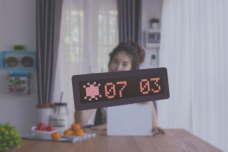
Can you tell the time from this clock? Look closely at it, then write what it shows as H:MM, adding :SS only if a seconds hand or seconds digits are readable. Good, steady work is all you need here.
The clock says 7:03
